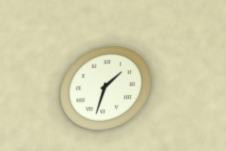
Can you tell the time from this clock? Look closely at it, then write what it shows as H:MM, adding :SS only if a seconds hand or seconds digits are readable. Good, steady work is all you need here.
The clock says 1:32
